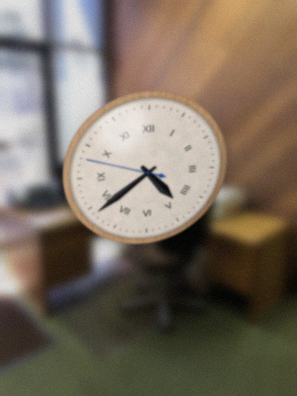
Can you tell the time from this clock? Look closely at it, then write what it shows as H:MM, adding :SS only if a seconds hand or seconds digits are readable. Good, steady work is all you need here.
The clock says 4:38:48
